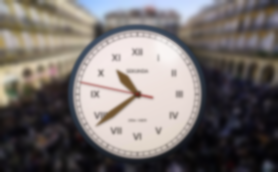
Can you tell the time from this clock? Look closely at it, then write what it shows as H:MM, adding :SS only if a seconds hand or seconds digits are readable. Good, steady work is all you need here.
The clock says 10:38:47
